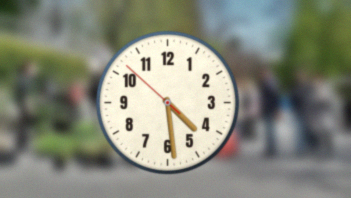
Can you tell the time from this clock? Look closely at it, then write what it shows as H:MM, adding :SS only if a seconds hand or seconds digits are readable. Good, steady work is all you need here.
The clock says 4:28:52
